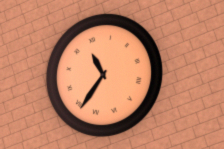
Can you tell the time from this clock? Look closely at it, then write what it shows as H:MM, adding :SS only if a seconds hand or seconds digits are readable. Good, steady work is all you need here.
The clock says 11:39
